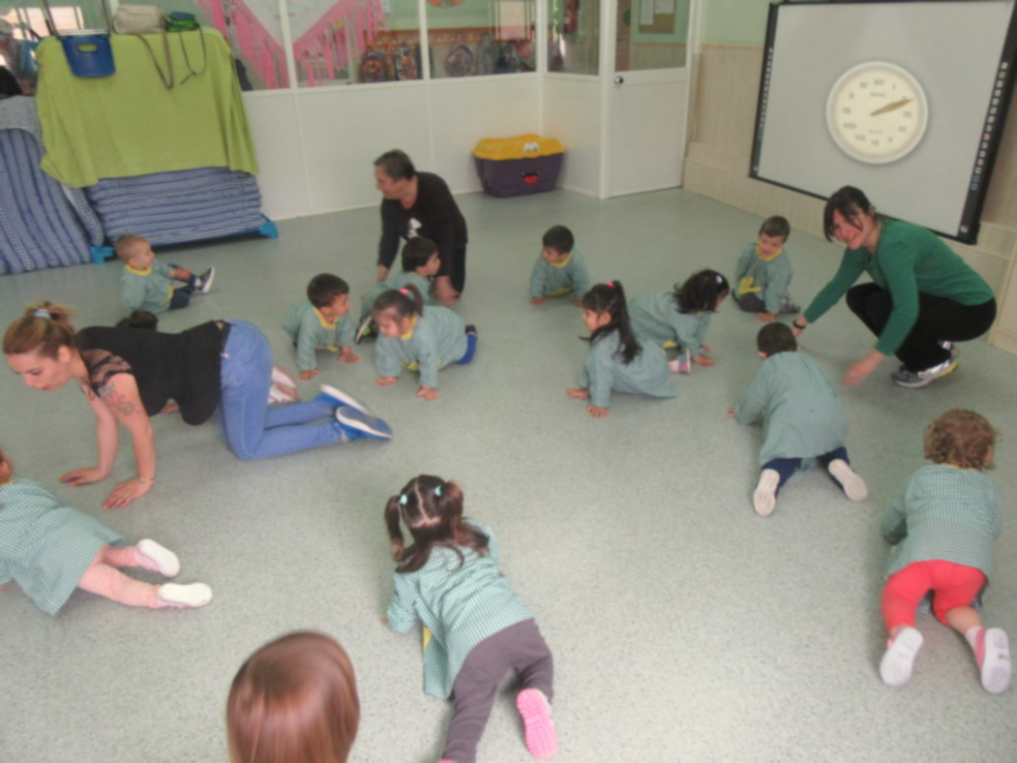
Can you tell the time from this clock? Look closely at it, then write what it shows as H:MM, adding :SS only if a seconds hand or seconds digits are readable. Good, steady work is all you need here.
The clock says 2:11
